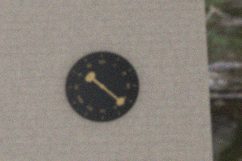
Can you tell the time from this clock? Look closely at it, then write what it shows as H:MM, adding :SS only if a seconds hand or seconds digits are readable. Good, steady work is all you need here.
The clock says 10:22
